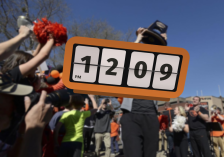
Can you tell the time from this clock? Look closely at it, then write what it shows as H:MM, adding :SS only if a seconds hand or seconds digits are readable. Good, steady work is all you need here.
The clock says 12:09
